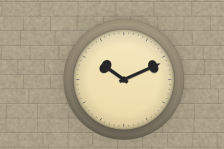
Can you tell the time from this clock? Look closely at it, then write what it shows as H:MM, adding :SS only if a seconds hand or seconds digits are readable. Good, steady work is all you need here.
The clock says 10:11
